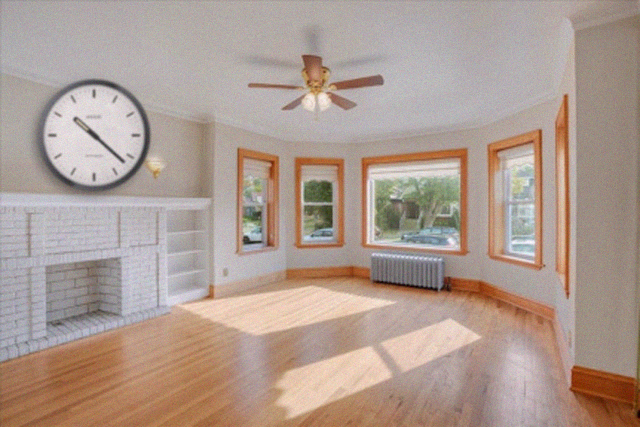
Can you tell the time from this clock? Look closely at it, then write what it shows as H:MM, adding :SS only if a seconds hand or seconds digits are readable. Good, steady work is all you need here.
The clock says 10:22
